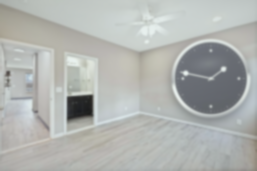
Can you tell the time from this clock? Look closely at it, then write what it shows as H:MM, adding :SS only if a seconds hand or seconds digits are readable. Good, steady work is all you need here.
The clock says 1:47
